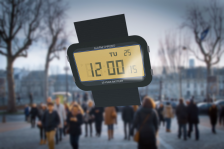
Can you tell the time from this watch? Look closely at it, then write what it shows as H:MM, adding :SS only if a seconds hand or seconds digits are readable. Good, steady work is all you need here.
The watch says 12:00:15
